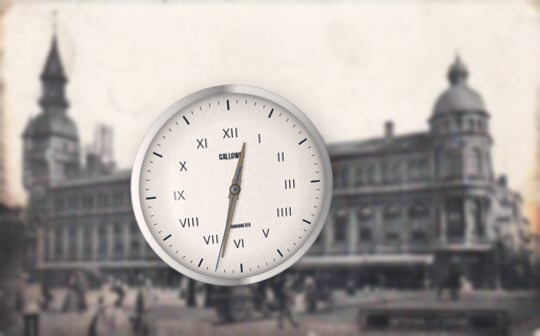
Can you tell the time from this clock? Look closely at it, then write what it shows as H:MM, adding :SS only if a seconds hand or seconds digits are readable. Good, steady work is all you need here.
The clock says 12:32:33
